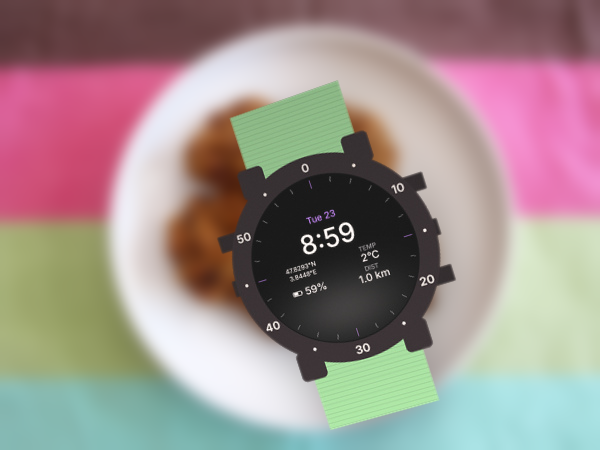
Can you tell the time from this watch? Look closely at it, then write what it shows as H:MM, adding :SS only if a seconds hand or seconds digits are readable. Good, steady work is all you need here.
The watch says 8:59
